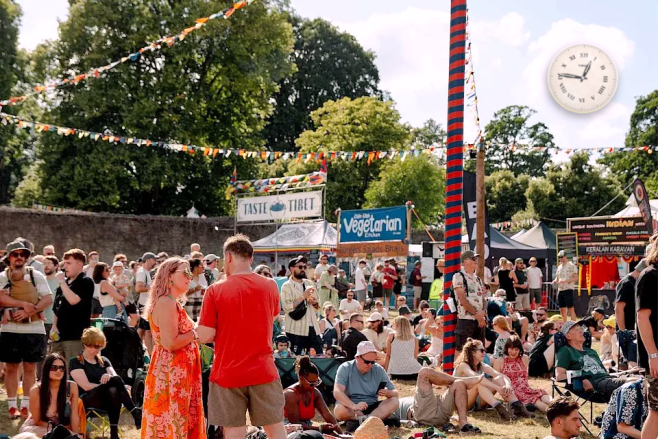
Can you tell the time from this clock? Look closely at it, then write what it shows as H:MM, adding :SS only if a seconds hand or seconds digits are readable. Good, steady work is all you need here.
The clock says 12:46
